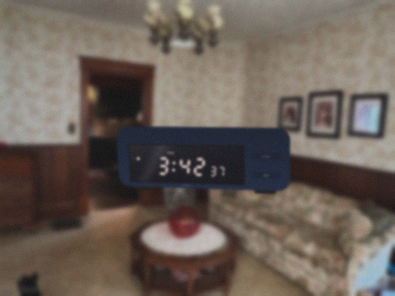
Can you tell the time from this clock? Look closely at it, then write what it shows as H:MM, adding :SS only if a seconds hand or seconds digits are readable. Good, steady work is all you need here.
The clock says 3:42
